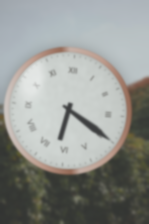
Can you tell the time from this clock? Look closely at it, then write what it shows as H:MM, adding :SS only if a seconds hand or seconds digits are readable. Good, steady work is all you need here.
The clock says 6:20
